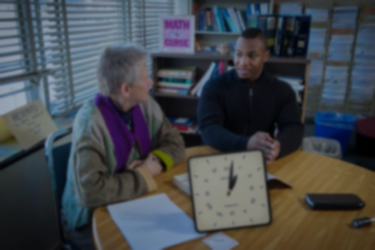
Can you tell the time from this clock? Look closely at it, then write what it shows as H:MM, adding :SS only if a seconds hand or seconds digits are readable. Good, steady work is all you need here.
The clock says 1:02
